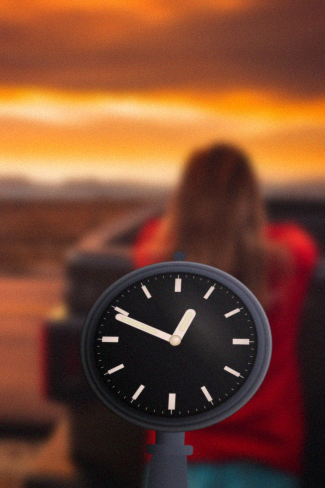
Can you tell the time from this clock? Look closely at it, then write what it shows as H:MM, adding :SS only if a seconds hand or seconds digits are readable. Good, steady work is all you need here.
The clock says 12:49
